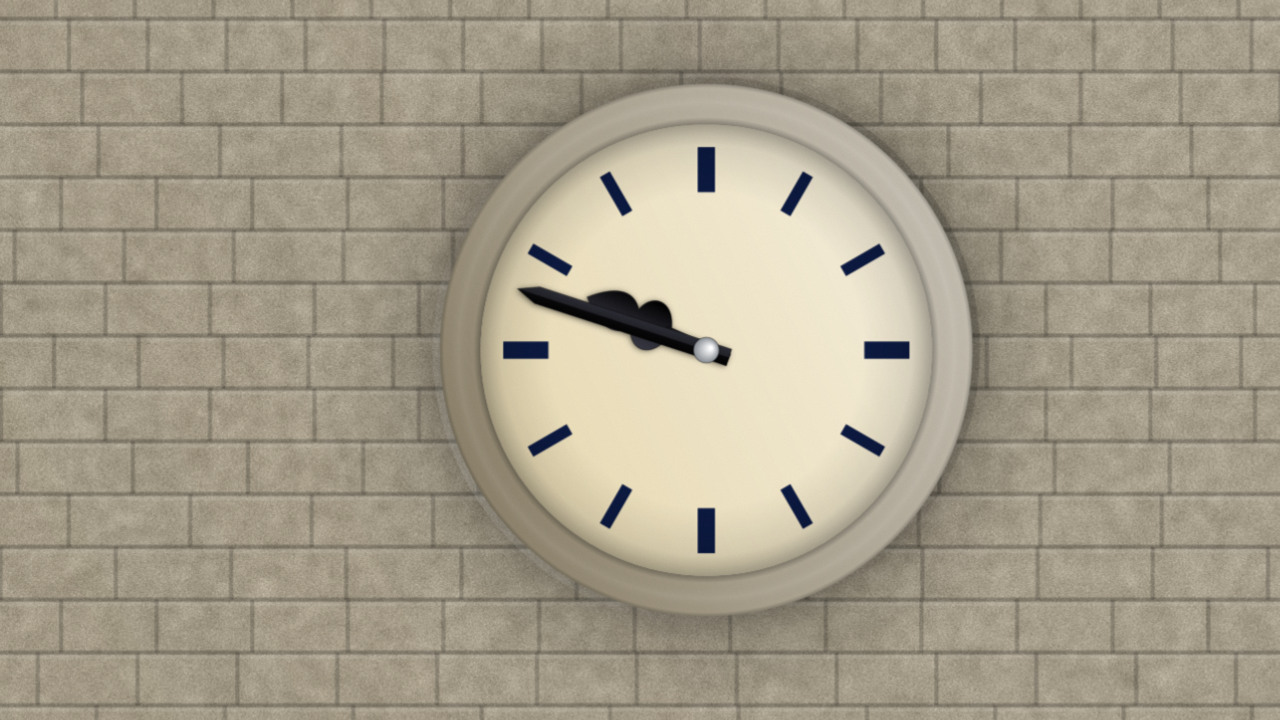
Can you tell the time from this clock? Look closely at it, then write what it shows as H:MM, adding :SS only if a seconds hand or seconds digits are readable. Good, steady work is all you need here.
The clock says 9:48
